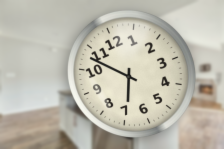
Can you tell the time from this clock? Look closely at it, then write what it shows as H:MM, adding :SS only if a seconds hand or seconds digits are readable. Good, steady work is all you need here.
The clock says 6:53
